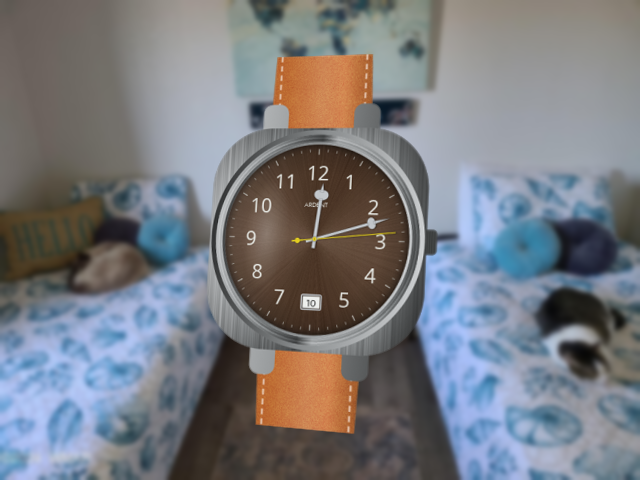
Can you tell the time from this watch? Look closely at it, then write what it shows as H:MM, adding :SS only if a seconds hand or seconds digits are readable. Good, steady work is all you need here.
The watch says 12:12:14
